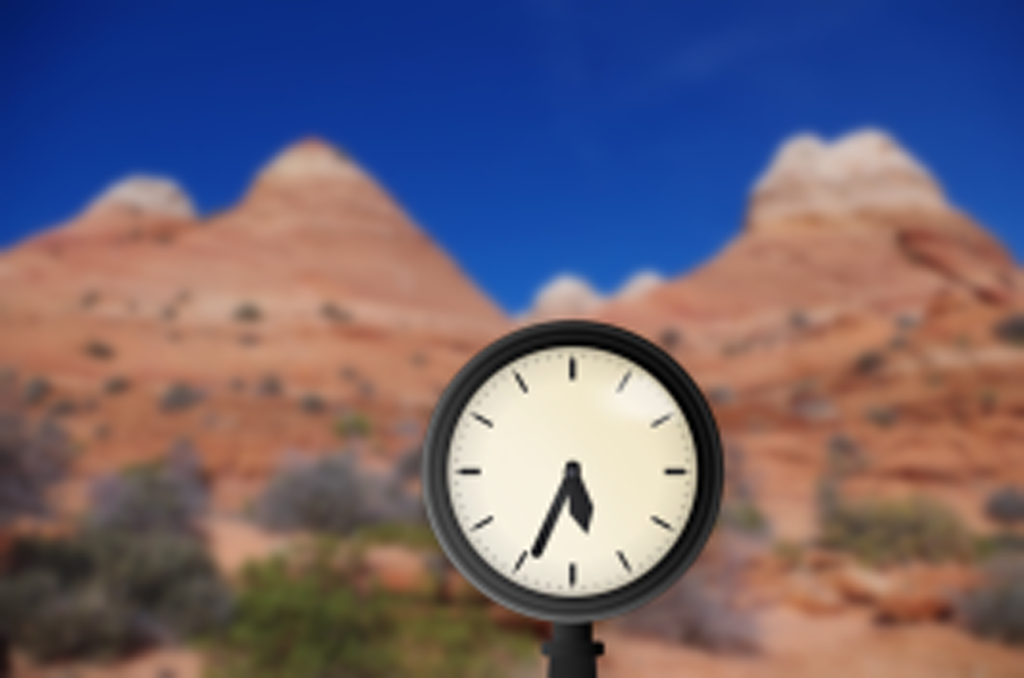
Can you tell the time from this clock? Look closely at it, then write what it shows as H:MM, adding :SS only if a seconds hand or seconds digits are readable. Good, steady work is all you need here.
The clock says 5:34
